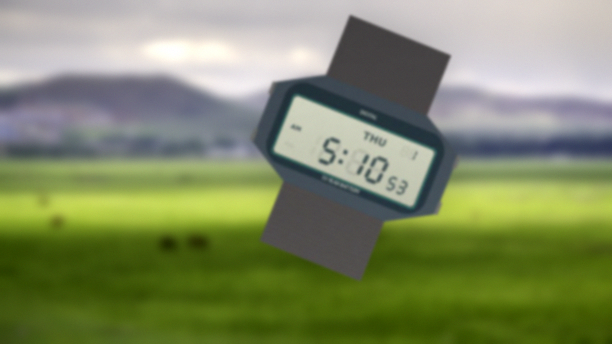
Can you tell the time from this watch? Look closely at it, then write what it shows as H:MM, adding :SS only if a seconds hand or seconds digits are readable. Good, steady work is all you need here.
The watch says 5:10
